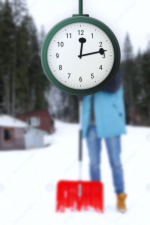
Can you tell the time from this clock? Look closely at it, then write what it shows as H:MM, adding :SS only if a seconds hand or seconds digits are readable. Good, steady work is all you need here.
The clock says 12:13
